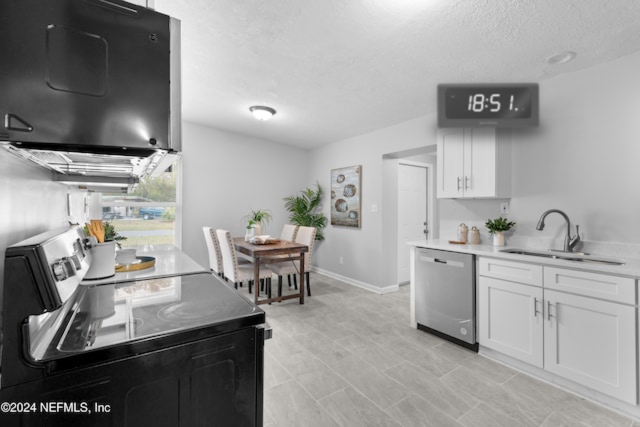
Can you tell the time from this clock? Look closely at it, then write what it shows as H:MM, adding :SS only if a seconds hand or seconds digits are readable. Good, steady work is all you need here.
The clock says 18:51
